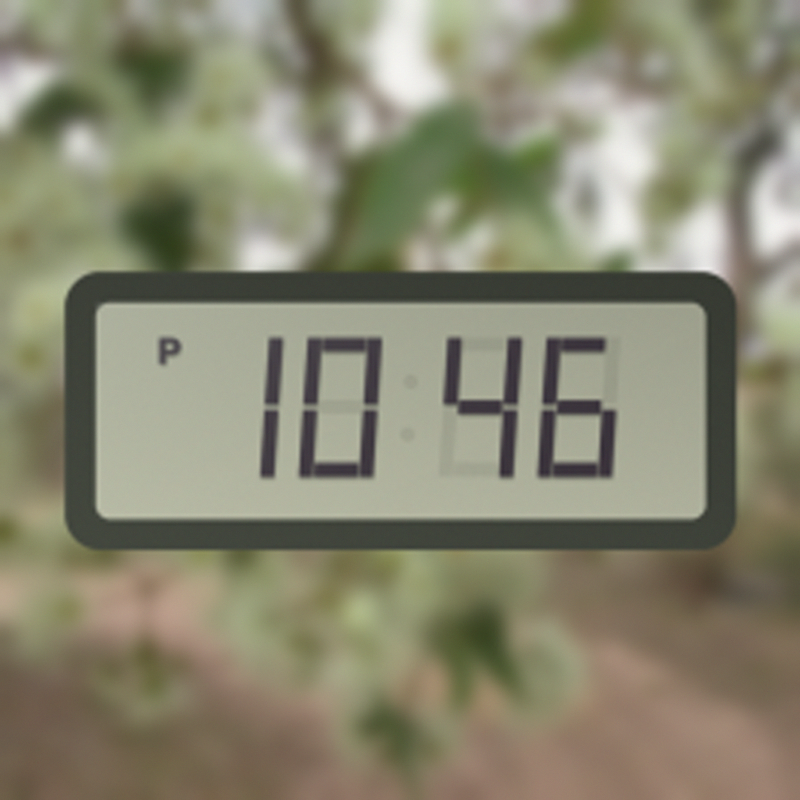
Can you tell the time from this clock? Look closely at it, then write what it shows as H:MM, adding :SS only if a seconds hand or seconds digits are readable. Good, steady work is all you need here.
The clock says 10:46
